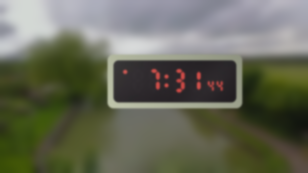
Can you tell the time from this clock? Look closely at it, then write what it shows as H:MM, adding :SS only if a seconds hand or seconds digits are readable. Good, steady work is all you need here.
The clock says 7:31:44
